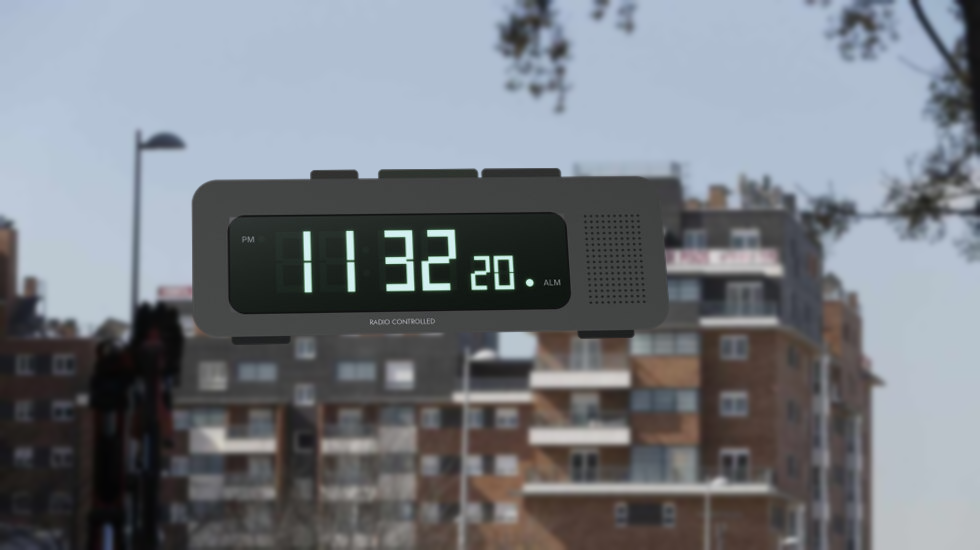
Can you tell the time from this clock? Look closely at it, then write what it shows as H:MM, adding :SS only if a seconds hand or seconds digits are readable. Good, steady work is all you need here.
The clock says 11:32:20
